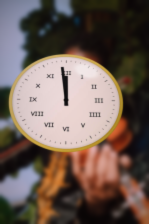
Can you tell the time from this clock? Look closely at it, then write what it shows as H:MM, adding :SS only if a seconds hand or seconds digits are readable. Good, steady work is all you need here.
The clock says 11:59
